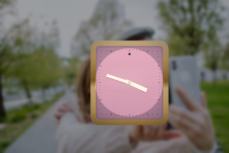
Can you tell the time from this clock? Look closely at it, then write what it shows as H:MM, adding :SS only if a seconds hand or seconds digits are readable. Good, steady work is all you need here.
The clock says 3:48
